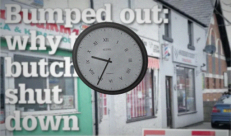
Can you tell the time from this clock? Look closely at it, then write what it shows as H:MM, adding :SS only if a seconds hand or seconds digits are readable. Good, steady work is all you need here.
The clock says 9:35
